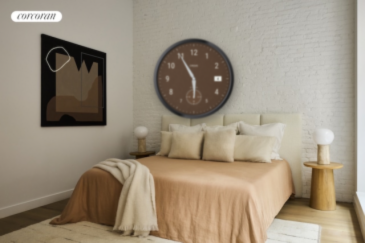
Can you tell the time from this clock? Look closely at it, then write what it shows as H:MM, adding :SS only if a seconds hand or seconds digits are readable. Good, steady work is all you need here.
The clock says 5:55
